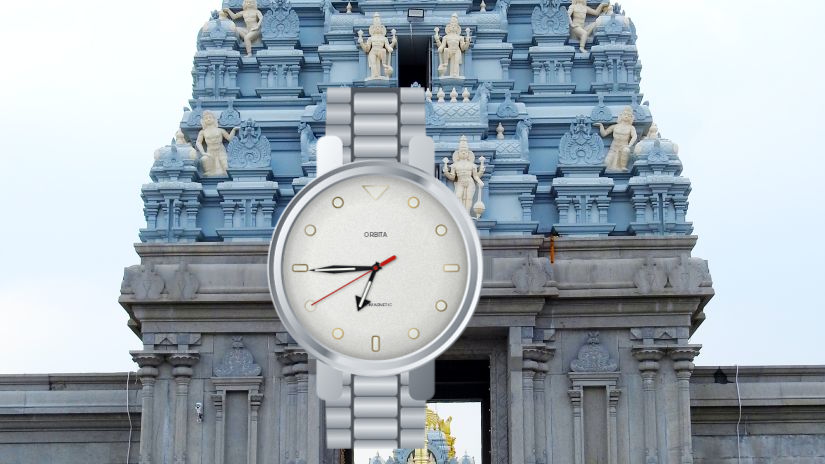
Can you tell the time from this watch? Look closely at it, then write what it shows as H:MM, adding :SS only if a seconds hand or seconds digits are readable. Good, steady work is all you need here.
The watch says 6:44:40
